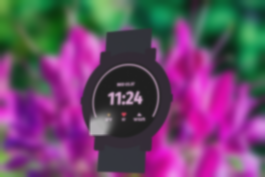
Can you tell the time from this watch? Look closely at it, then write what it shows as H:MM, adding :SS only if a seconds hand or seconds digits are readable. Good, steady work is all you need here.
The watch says 11:24
